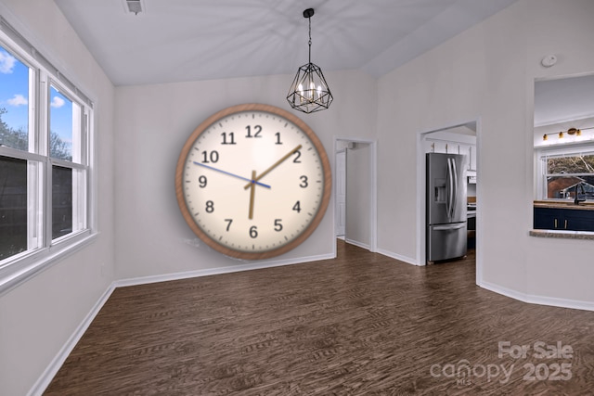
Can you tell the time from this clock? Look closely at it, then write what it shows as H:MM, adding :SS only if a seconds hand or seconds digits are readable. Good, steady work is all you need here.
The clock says 6:08:48
